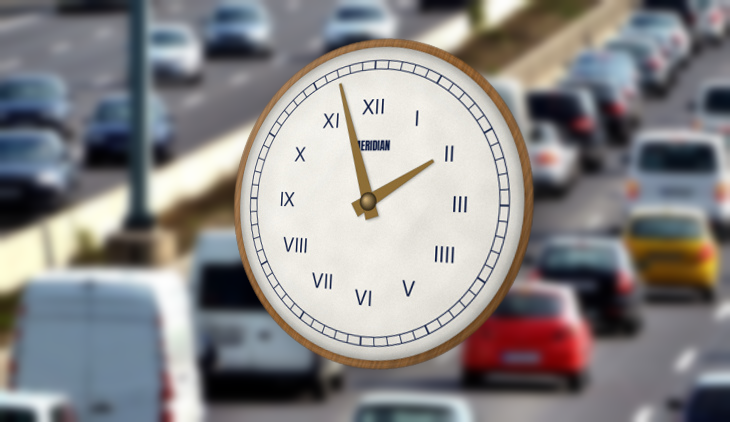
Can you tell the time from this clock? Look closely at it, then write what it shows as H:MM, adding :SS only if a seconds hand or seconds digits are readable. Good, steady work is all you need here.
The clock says 1:57
